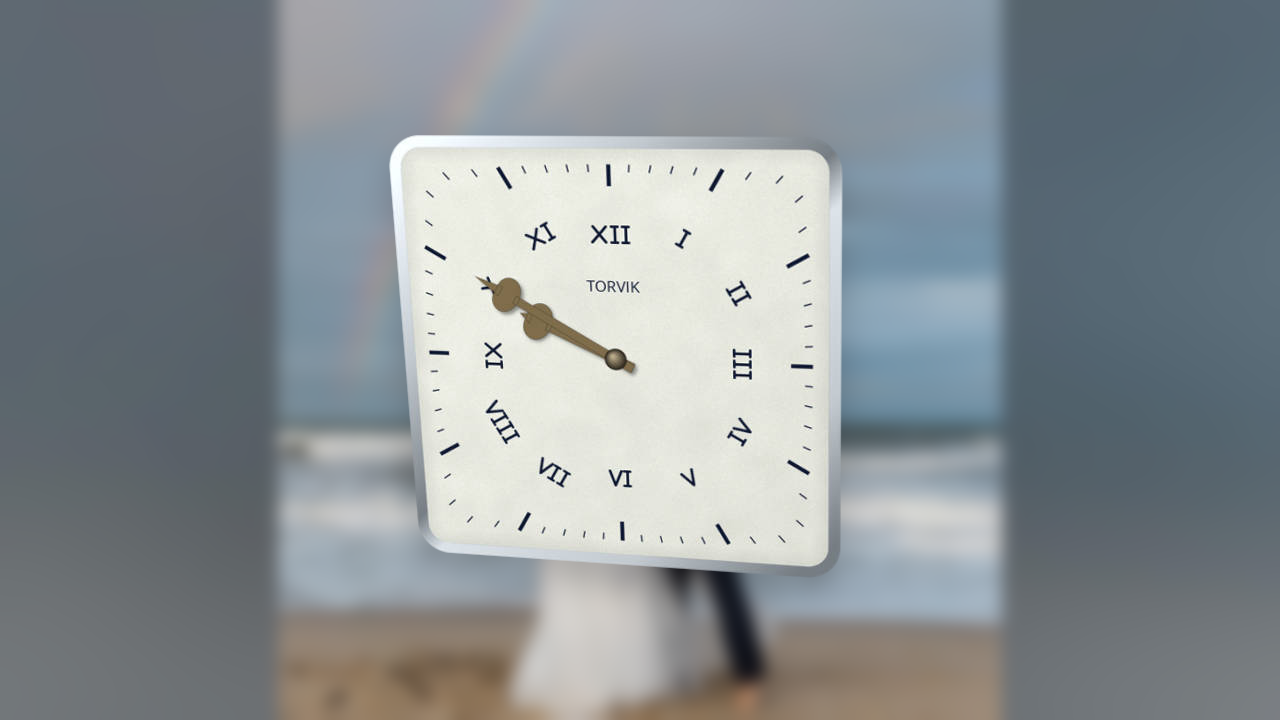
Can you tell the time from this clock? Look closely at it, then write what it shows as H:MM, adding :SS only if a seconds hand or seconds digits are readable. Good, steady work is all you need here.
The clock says 9:50
